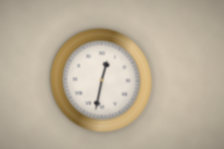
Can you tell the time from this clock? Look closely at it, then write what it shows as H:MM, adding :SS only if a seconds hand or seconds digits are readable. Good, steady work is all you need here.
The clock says 12:32
